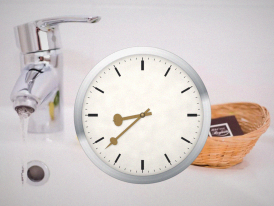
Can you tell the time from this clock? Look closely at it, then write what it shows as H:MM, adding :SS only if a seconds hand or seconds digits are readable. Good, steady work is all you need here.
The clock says 8:38
